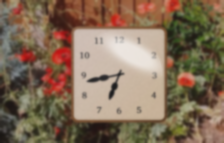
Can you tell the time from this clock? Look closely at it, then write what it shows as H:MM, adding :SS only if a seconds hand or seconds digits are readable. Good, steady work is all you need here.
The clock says 6:43
